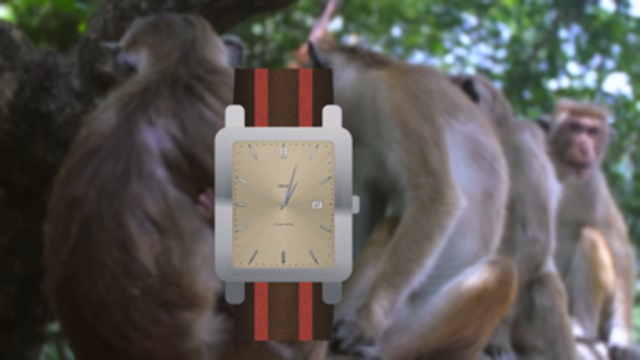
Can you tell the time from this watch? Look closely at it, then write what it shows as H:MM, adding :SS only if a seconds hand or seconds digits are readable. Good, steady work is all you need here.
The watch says 1:03
